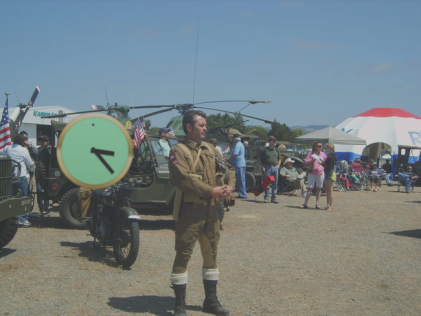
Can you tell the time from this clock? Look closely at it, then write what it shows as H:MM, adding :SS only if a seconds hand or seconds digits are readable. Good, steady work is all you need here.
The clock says 3:24
